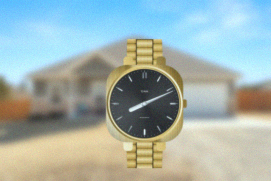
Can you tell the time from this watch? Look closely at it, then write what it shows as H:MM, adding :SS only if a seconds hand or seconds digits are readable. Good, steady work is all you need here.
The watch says 8:11
